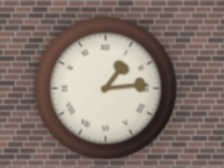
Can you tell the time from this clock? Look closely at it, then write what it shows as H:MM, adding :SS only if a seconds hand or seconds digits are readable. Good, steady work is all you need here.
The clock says 1:14
